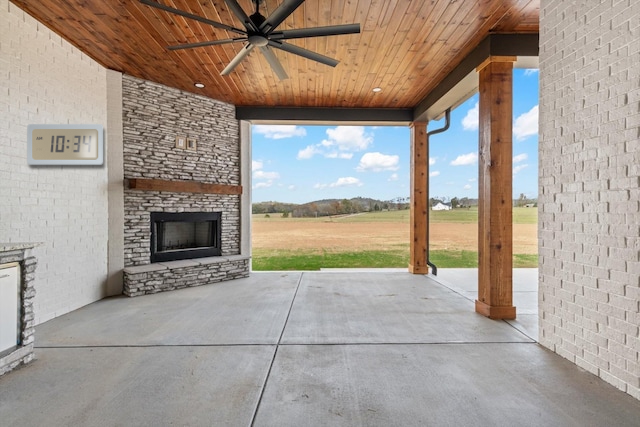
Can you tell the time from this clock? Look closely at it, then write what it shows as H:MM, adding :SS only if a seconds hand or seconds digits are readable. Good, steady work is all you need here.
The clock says 10:34
